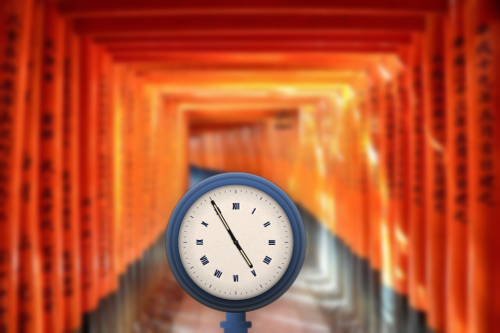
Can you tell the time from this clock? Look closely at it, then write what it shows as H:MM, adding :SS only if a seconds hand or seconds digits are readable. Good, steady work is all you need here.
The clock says 4:55
